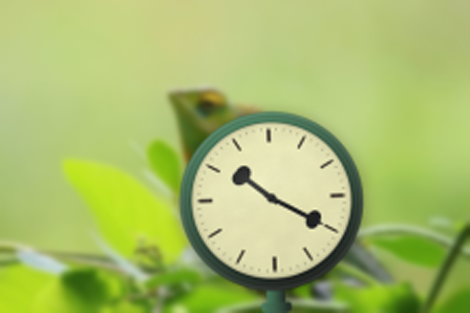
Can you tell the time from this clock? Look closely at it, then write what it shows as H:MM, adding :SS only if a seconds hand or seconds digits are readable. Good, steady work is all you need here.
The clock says 10:20
